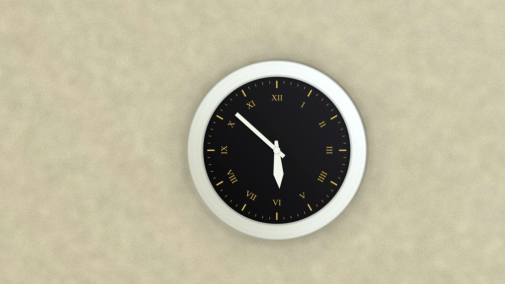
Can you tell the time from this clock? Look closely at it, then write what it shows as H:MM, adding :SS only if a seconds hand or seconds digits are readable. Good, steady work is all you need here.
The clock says 5:52
